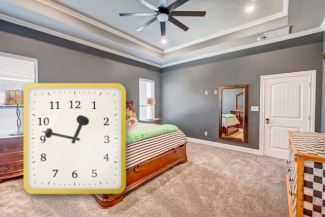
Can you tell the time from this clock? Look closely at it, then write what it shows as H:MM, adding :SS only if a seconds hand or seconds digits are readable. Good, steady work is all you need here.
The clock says 12:47
